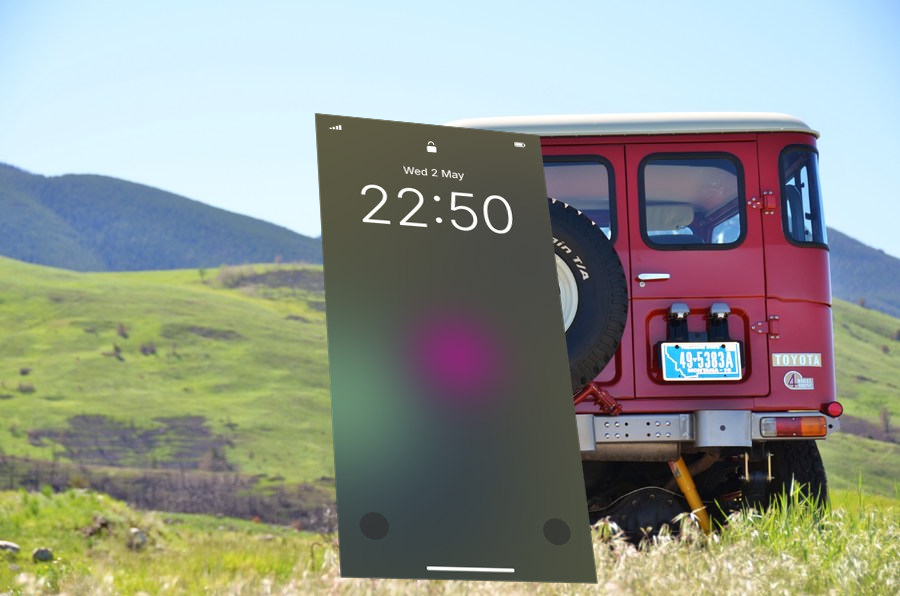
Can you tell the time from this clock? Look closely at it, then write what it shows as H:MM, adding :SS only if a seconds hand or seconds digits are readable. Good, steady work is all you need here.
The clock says 22:50
